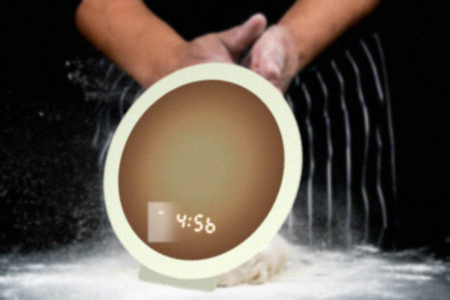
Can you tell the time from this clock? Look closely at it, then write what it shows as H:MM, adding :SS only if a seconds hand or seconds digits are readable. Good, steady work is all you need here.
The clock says 4:56
